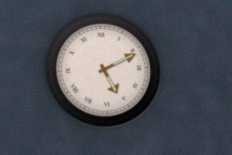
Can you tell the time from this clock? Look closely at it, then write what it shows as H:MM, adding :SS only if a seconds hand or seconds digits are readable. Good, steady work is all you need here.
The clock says 5:11
